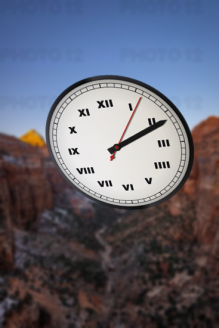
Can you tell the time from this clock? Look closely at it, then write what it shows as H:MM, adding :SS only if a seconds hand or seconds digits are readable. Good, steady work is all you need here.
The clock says 2:11:06
